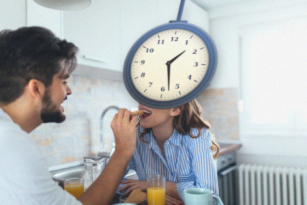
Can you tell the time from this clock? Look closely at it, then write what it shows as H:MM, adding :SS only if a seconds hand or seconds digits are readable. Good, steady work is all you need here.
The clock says 1:28
